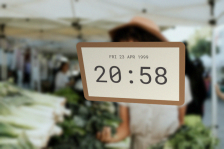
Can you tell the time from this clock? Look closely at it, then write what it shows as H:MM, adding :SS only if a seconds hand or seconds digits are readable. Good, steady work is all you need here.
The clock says 20:58
